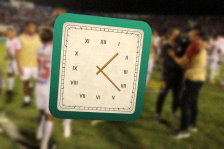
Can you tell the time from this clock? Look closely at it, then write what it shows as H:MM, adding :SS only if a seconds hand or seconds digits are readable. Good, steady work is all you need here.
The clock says 1:22
